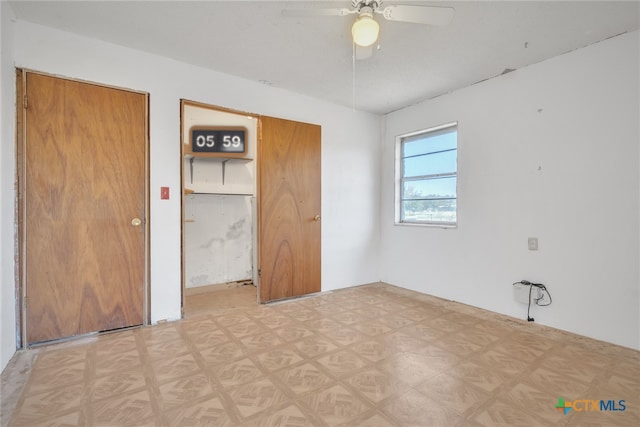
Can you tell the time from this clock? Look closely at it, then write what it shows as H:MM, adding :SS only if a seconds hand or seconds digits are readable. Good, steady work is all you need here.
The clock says 5:59
